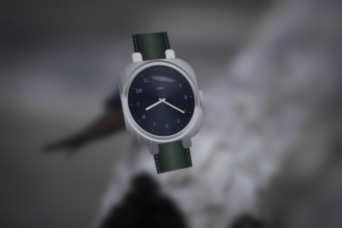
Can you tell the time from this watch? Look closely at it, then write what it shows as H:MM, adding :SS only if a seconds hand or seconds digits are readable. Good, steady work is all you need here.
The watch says 8:21
